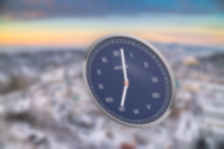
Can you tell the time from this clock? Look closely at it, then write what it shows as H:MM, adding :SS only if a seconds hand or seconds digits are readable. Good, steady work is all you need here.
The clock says 7:02
